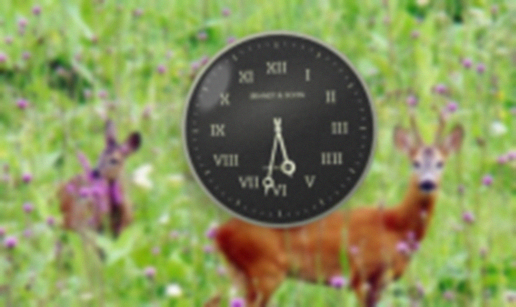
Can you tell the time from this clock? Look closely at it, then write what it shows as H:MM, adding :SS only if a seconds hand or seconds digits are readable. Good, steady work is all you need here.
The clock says 5:32
